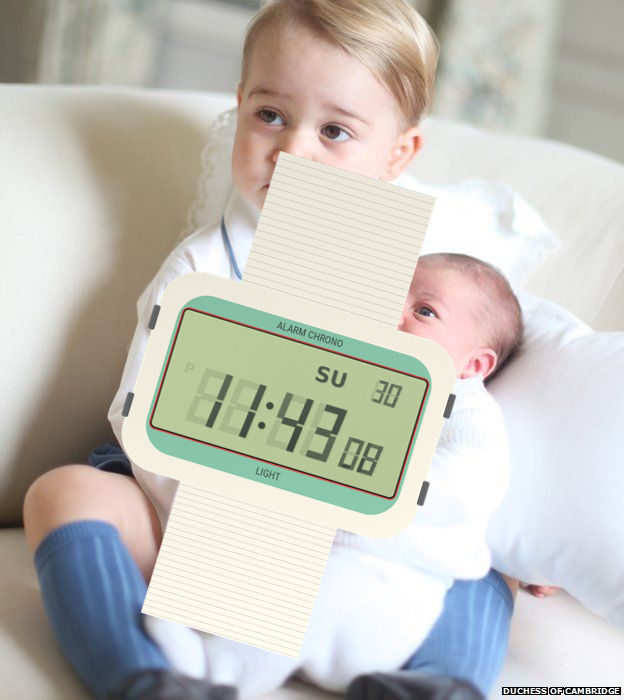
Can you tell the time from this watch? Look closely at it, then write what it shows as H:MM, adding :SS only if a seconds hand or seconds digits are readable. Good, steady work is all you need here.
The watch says 11:43:08
